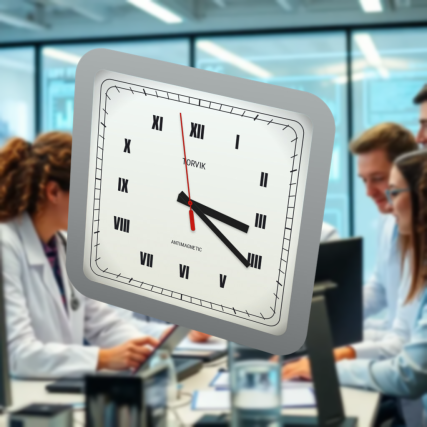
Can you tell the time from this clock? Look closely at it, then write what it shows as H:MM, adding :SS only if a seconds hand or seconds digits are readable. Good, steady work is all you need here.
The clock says 3:20:58
